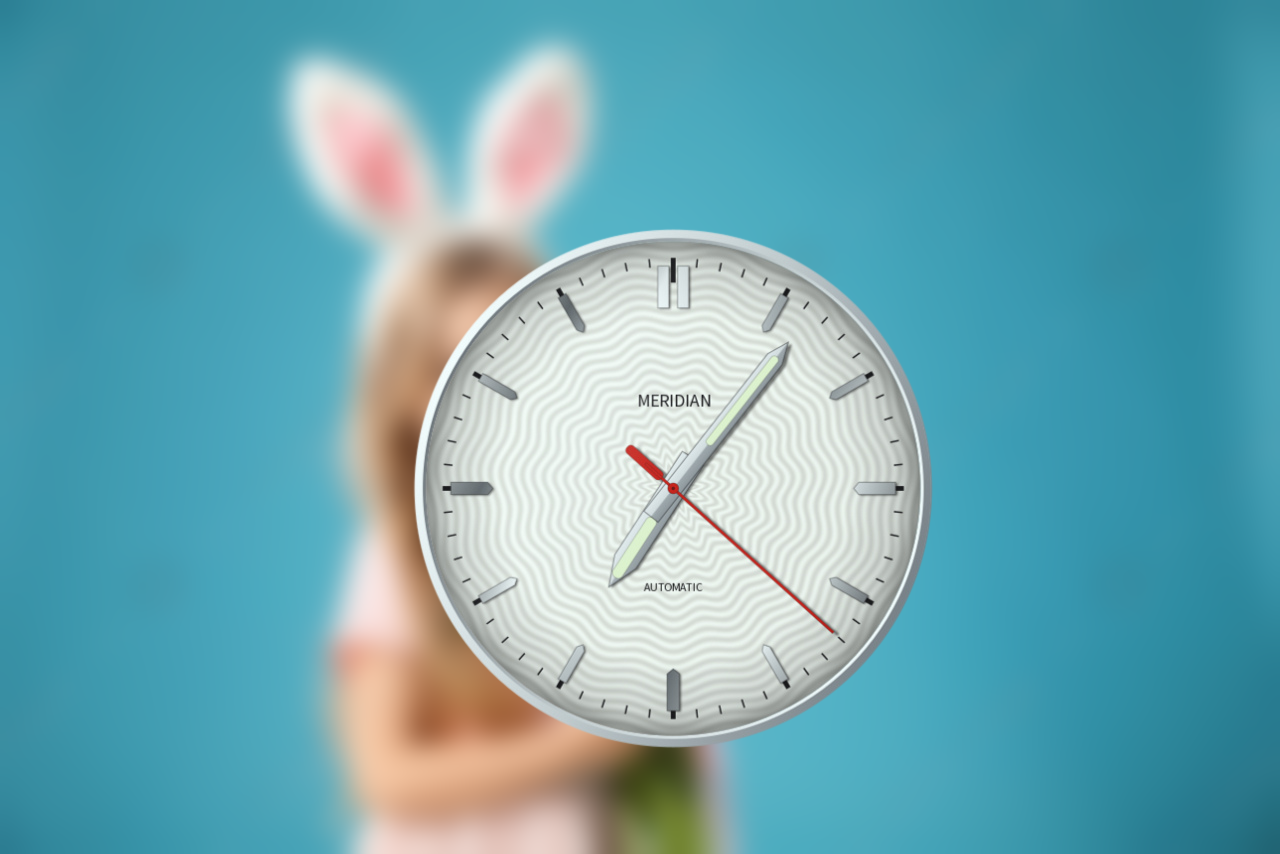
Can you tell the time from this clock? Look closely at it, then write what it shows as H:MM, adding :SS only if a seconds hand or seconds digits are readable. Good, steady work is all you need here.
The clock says 7:06:22
